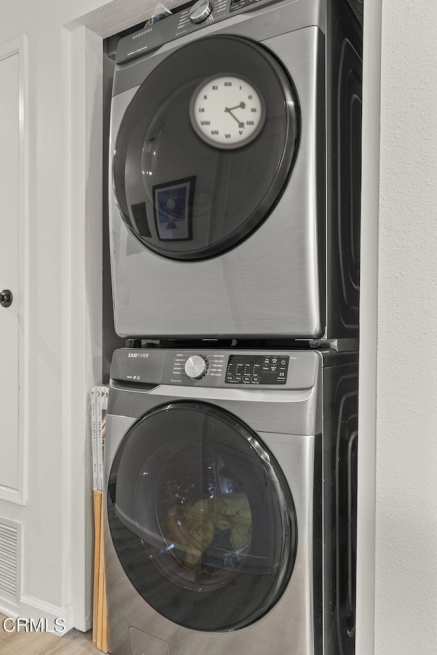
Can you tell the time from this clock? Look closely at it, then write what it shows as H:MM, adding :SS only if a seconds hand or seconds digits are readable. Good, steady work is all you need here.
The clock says 2:23
